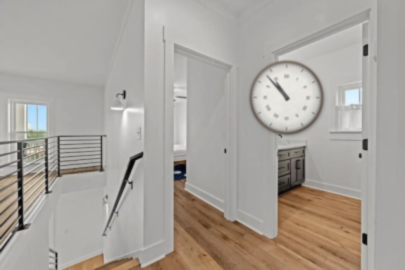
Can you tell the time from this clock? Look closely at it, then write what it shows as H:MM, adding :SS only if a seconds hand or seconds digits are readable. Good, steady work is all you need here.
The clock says 10:53
